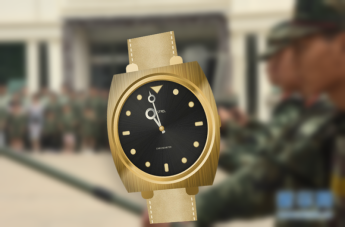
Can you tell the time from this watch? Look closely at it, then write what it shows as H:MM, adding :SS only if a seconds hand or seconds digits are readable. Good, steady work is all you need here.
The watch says 10:58
